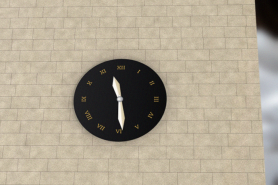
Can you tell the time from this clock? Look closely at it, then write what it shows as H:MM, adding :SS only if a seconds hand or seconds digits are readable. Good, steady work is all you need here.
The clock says 11:29
